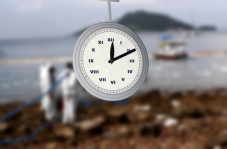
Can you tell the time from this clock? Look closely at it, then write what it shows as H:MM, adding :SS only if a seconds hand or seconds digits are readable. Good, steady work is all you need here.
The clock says 12:11
